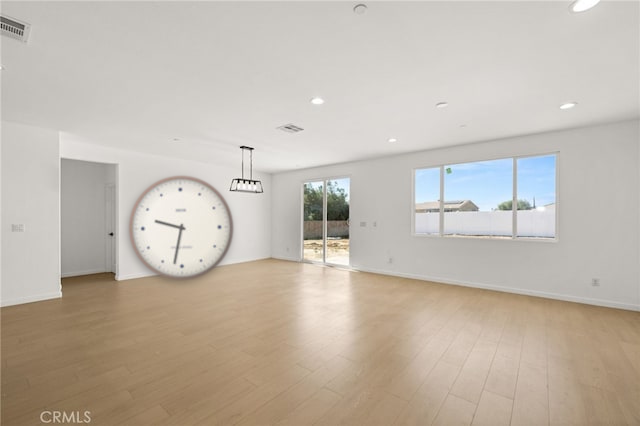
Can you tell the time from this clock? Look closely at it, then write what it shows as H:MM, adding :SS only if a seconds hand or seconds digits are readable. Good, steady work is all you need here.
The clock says 9:32
